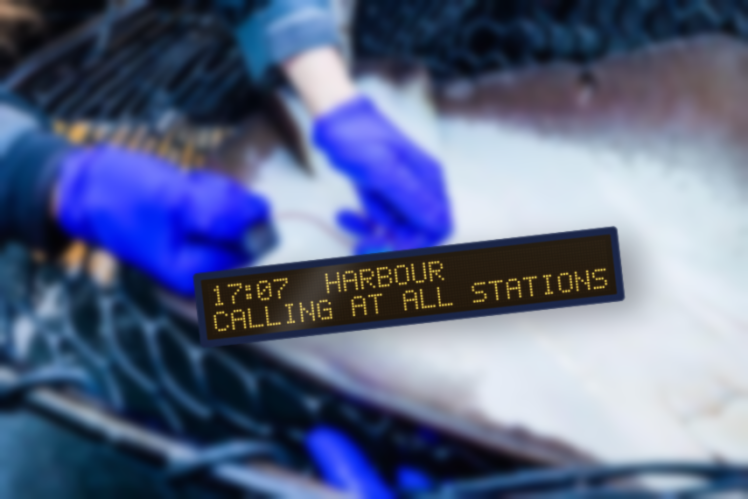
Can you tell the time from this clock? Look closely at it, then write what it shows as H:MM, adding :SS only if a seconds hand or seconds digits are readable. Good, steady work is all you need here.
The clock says 17:07
